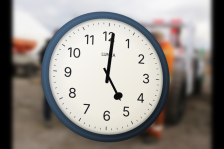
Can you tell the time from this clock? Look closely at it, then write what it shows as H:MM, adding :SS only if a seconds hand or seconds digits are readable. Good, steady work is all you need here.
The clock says 5:01
